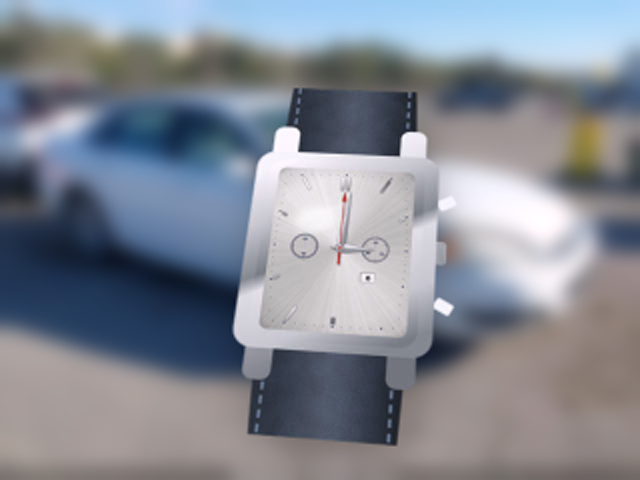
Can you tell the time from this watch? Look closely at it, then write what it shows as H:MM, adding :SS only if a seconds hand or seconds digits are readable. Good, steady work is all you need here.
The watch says 3:01
